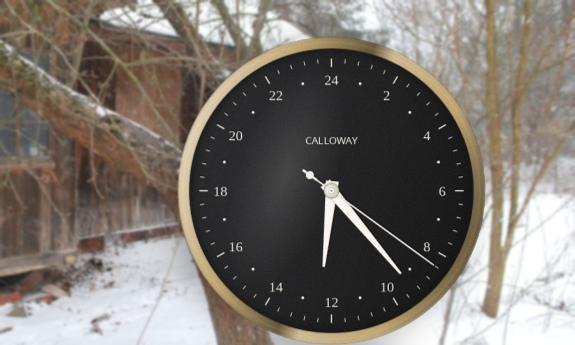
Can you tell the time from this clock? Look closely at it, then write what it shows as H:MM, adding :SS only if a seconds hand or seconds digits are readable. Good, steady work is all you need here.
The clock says 12:23:21
